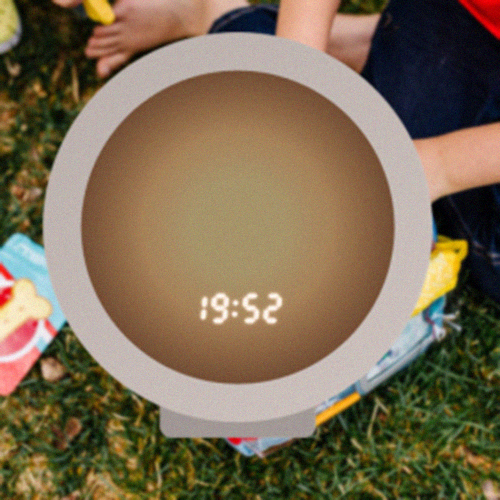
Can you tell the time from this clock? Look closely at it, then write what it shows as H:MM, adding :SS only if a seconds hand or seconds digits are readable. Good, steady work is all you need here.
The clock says 19:52
